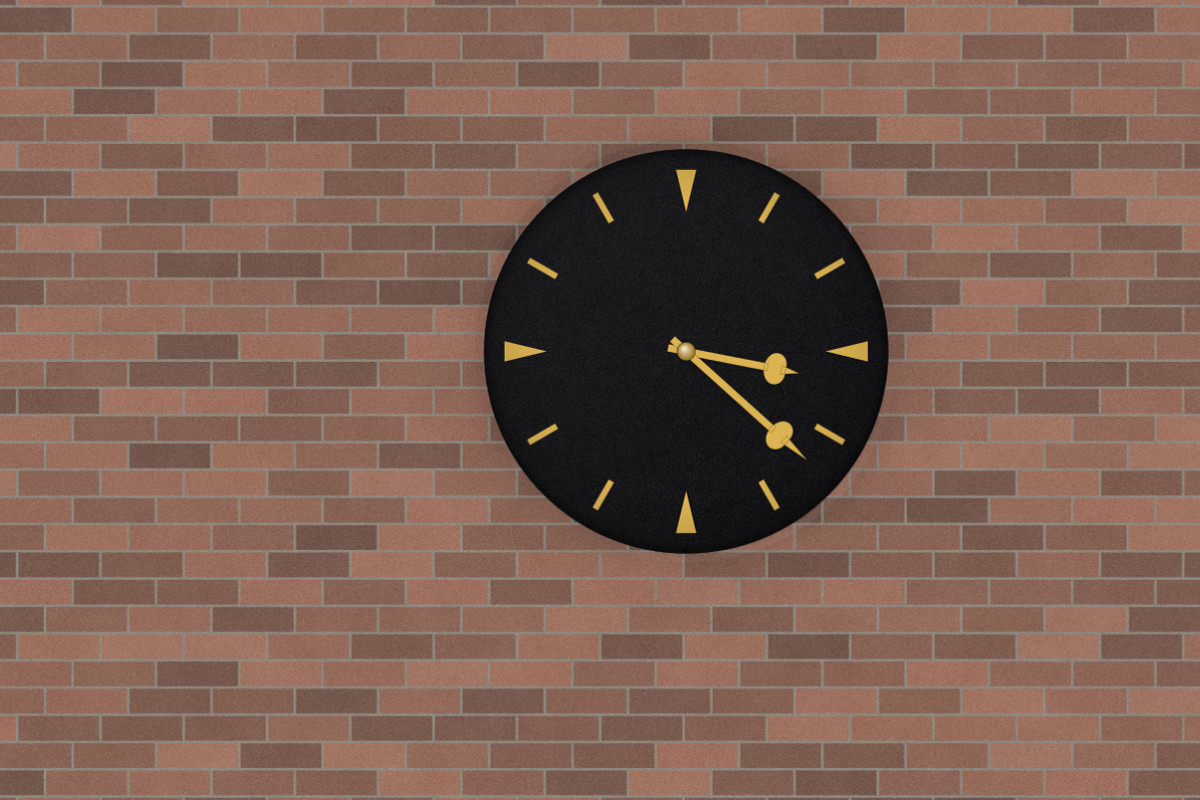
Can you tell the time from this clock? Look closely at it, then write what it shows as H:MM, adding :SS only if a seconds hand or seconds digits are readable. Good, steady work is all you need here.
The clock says 3:22
